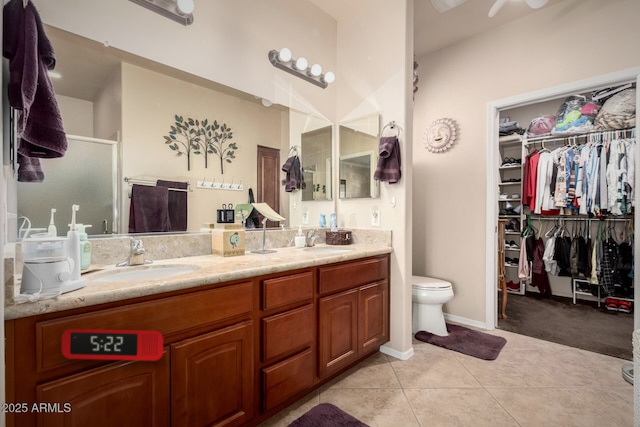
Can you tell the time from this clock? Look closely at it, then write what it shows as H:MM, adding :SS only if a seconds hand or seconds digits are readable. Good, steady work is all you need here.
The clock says 5:22
